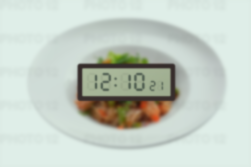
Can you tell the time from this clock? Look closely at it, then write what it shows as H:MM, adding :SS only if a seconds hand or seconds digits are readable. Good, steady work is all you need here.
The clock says 12:10:21
